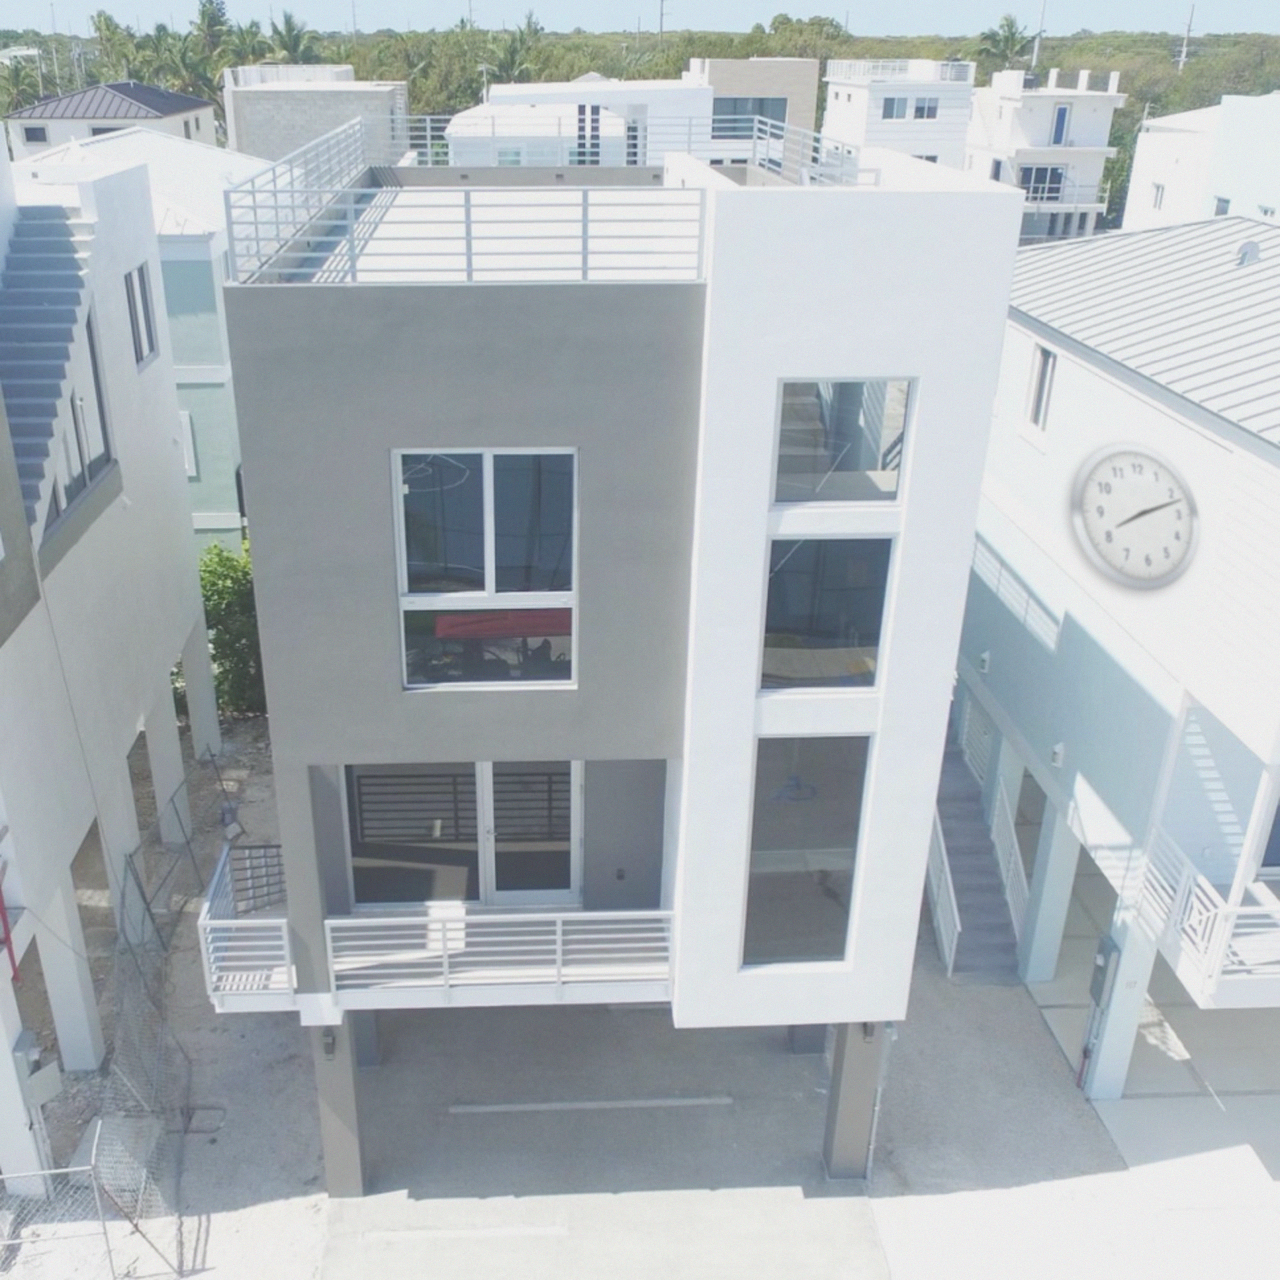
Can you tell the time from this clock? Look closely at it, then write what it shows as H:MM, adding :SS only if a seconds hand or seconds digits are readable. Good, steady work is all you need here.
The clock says 8:12
